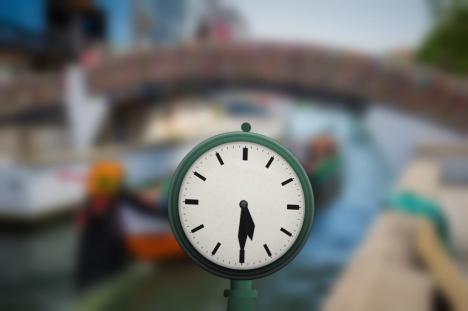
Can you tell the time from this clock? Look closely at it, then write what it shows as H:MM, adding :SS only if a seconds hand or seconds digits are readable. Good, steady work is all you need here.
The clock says 5:30
